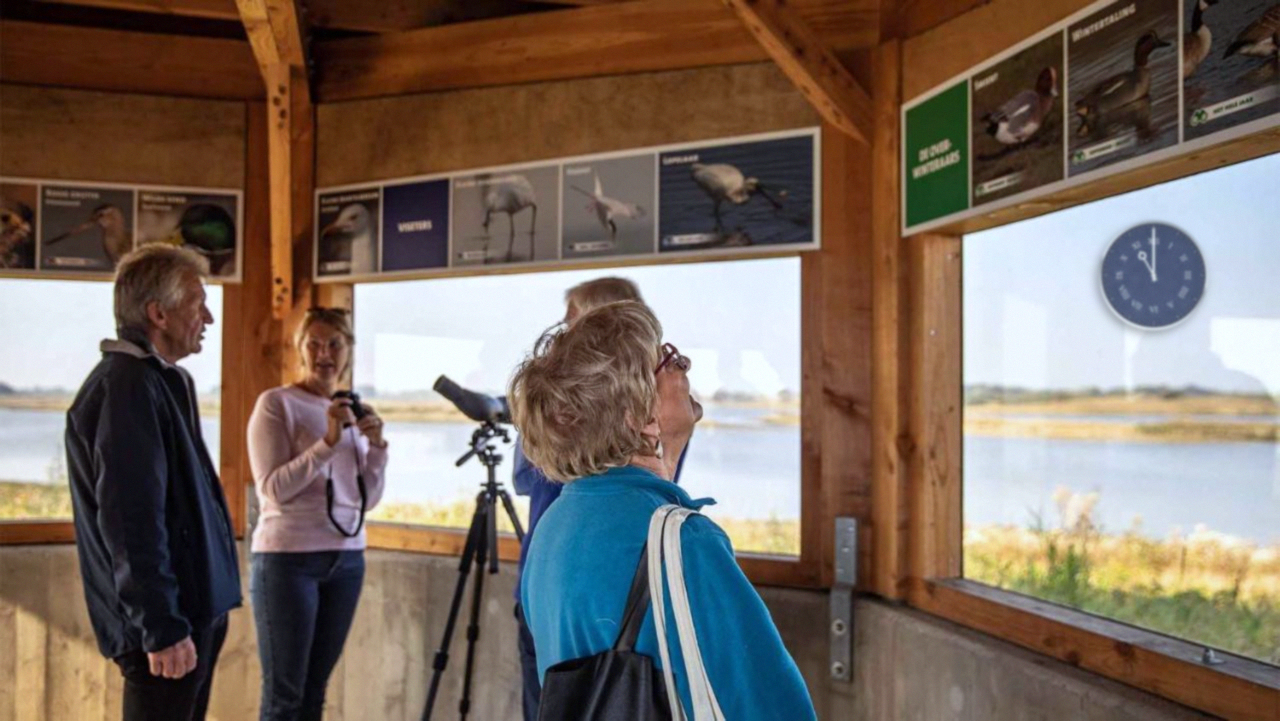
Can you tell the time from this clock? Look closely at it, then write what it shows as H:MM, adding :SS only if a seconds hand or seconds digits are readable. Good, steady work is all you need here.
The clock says 11:00
